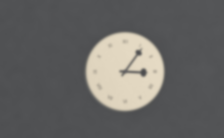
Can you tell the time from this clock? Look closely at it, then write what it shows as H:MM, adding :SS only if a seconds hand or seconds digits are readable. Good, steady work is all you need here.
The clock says 3:06
